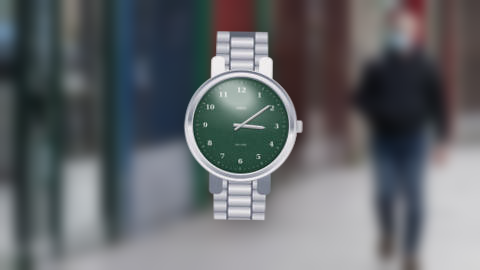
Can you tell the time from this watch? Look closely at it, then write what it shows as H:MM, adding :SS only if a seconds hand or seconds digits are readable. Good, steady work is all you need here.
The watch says 3:09
